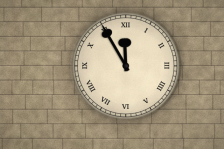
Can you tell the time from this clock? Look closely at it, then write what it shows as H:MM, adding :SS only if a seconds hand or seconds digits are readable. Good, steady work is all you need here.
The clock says 11:55
